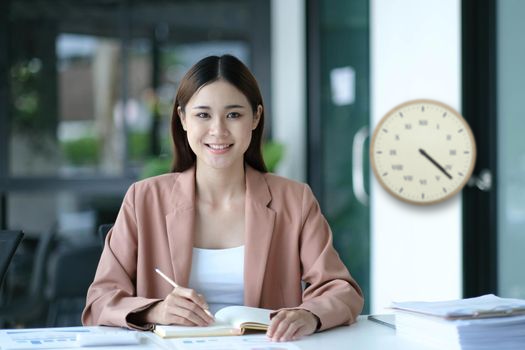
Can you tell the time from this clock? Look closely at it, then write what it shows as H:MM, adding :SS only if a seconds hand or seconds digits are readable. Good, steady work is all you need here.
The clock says 4:22
